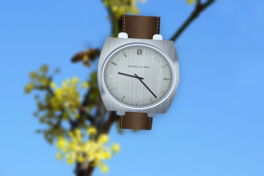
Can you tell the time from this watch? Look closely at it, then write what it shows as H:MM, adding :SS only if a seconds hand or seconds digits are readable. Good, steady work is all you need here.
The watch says 9:23
